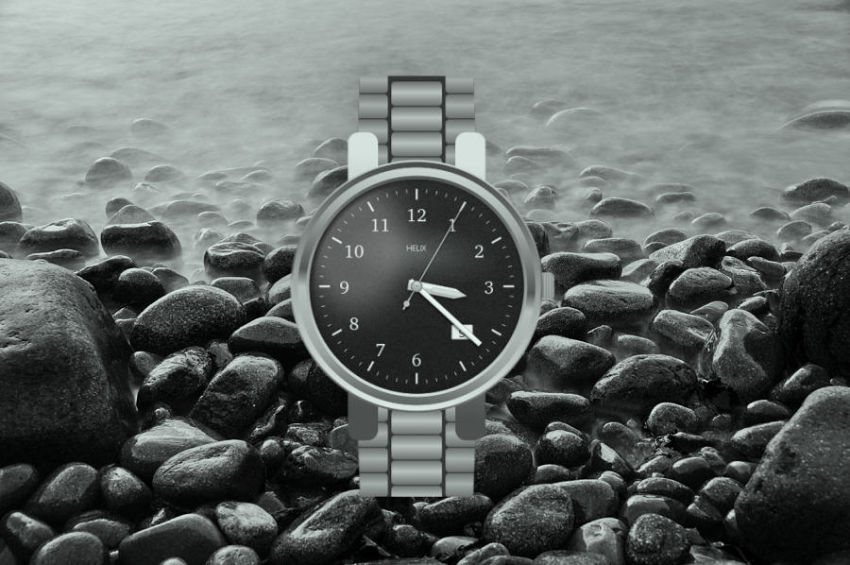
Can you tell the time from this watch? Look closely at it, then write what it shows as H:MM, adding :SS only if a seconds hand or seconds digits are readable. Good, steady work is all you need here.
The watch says 3:22:05
